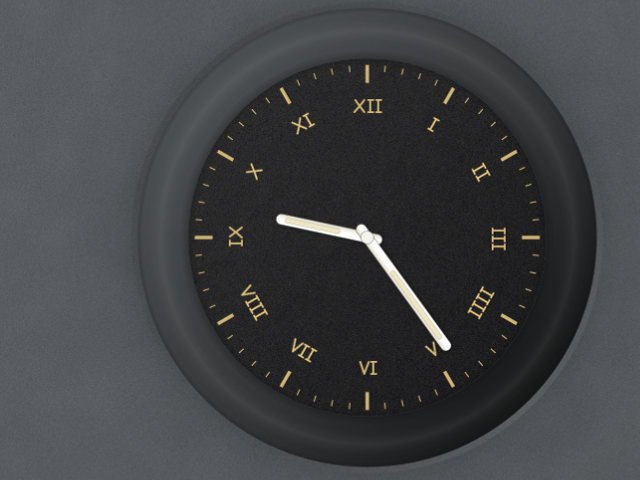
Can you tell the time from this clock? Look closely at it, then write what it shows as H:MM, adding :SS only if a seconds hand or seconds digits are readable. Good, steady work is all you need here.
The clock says 9:24
